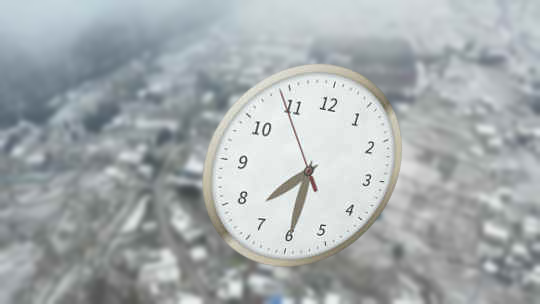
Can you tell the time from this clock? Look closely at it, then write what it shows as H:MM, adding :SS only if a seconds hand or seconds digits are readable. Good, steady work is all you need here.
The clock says 7:29:54
